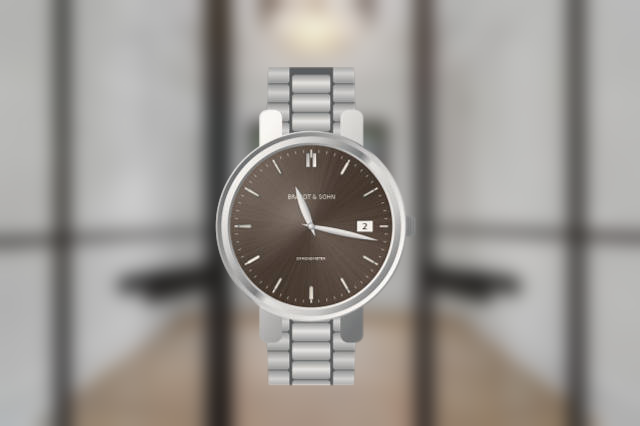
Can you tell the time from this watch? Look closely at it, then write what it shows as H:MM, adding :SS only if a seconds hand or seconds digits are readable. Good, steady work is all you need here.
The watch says 11:17
